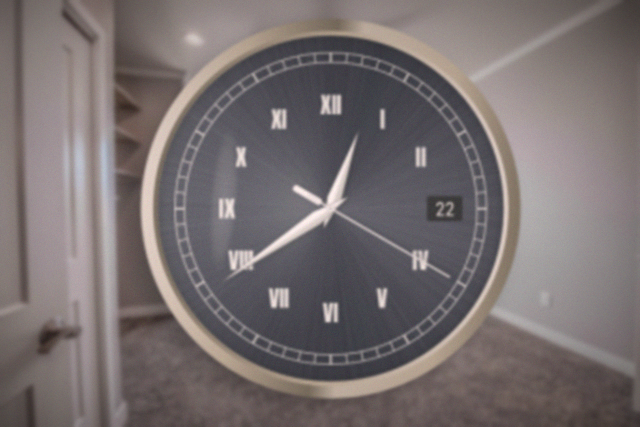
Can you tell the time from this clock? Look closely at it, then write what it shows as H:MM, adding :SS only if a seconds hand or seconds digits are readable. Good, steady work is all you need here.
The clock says 12:39:20
